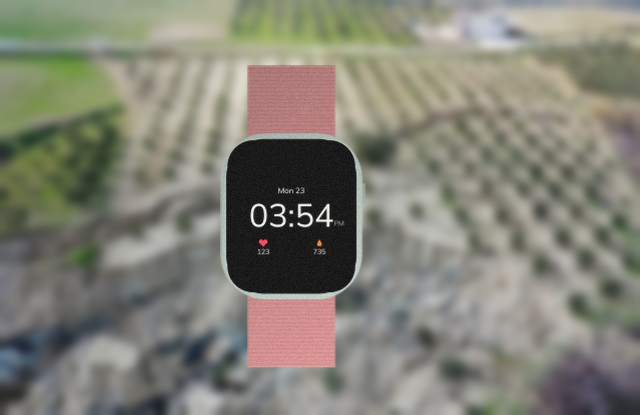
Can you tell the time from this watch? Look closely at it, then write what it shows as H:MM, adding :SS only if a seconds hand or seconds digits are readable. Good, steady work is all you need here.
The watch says 3:54
